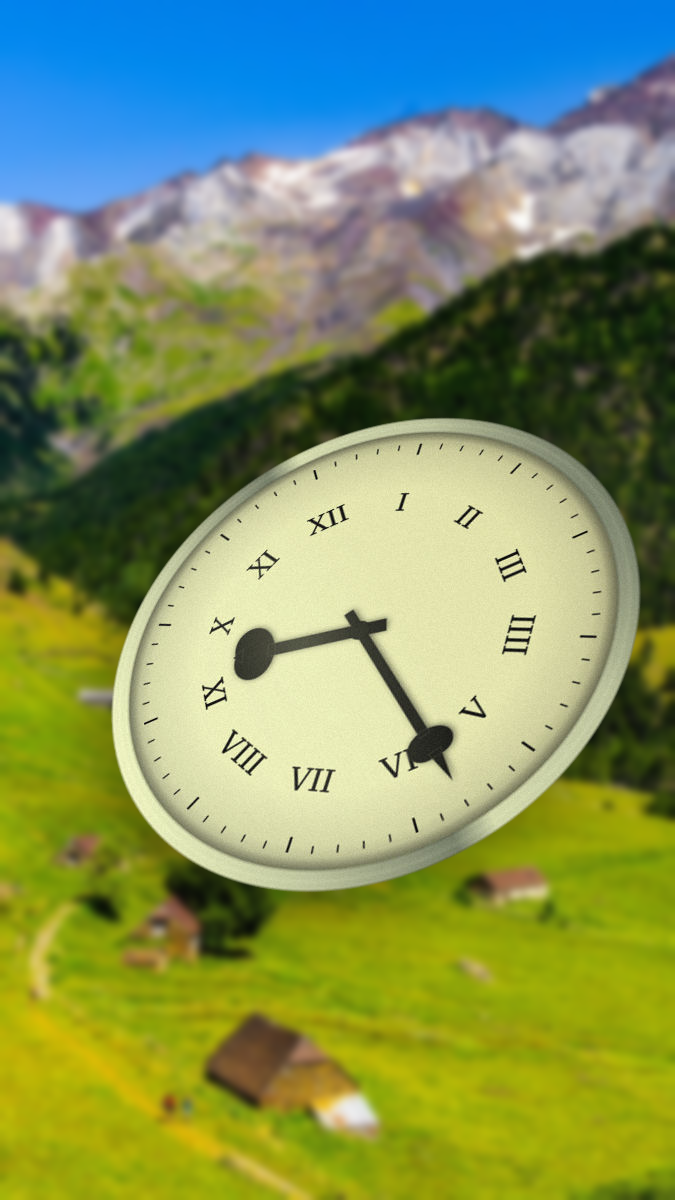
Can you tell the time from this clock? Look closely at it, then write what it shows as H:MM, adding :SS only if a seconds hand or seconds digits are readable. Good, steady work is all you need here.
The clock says 9:28
